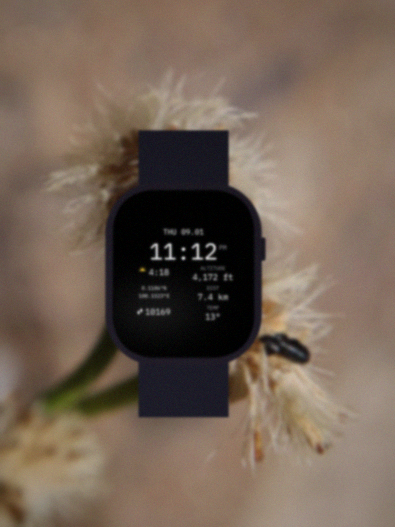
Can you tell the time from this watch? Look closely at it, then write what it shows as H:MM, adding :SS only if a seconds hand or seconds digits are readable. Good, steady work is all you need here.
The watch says 11:12
